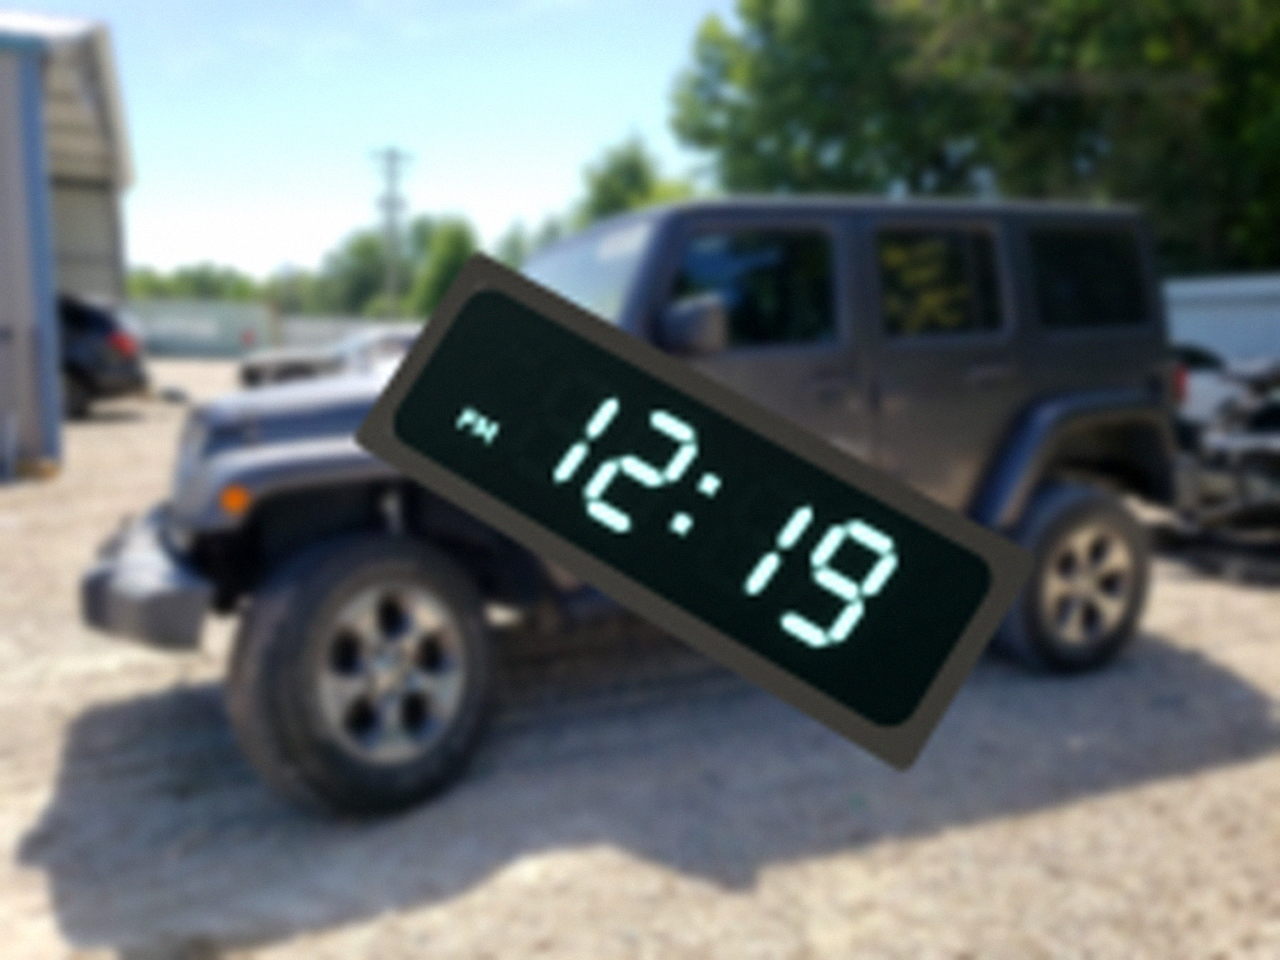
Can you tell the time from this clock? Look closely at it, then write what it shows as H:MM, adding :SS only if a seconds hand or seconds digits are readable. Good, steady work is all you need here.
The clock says 12:19
